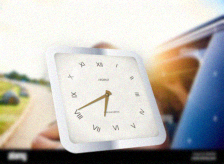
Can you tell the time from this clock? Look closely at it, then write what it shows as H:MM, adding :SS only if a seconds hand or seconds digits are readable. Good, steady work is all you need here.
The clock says 6:41
